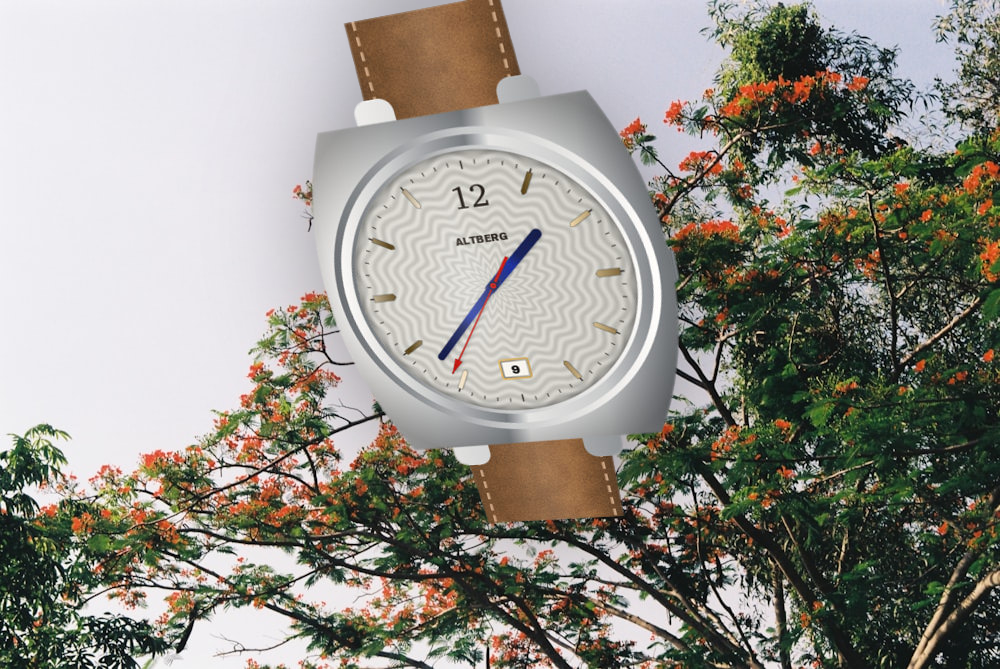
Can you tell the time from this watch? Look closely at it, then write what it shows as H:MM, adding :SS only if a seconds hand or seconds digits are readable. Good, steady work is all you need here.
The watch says 1:37:36
